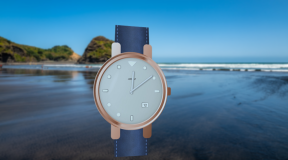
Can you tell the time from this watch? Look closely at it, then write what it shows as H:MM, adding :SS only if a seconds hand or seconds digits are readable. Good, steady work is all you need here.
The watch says 12:09
